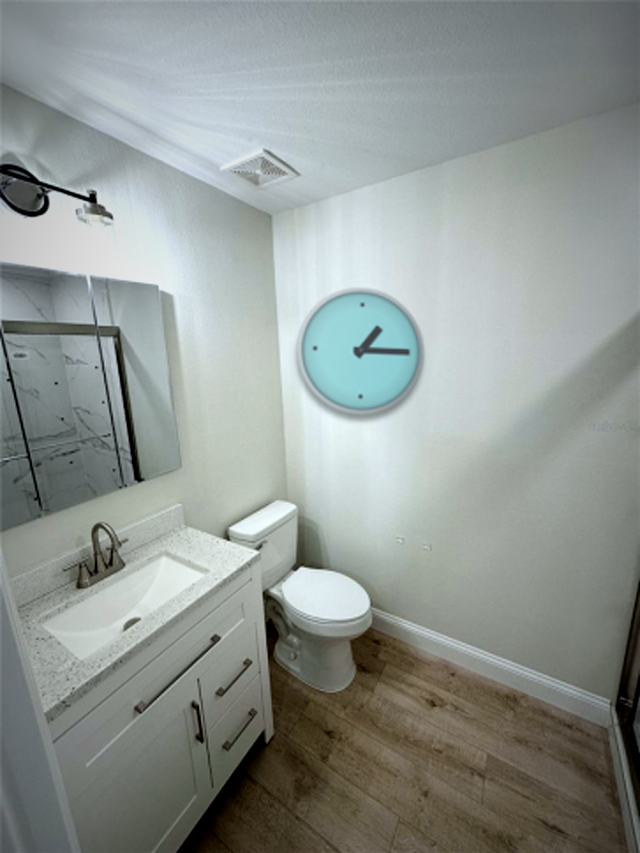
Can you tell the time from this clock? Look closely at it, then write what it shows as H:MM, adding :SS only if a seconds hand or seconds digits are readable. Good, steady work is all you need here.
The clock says 1:15
